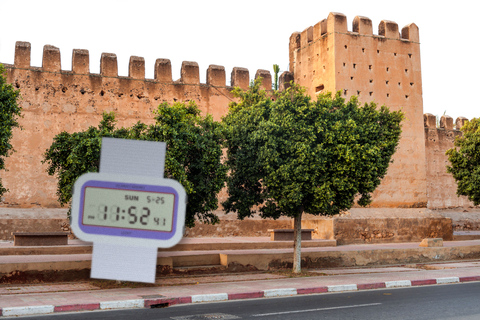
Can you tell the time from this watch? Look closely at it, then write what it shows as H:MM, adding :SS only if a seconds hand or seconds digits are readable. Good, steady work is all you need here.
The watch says 11:52
